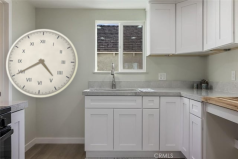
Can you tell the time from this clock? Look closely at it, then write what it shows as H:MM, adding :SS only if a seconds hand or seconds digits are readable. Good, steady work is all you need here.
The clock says 4:40
